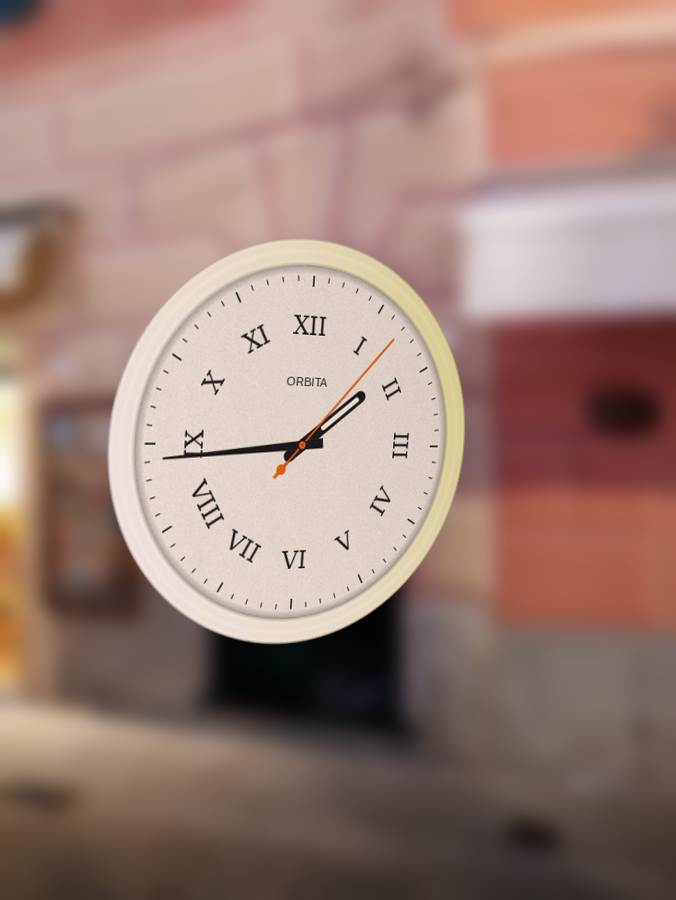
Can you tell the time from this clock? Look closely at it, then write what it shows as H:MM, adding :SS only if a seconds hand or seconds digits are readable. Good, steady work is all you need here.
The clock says 1:44:07
